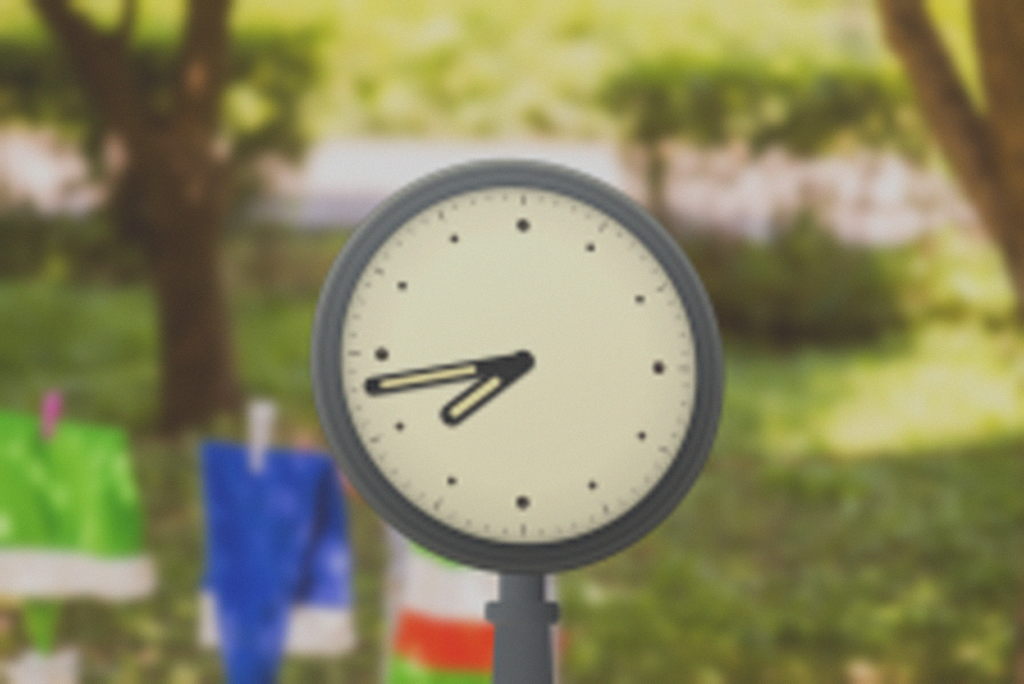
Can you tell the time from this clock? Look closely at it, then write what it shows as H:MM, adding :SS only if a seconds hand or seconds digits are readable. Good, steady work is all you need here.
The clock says 7:43
